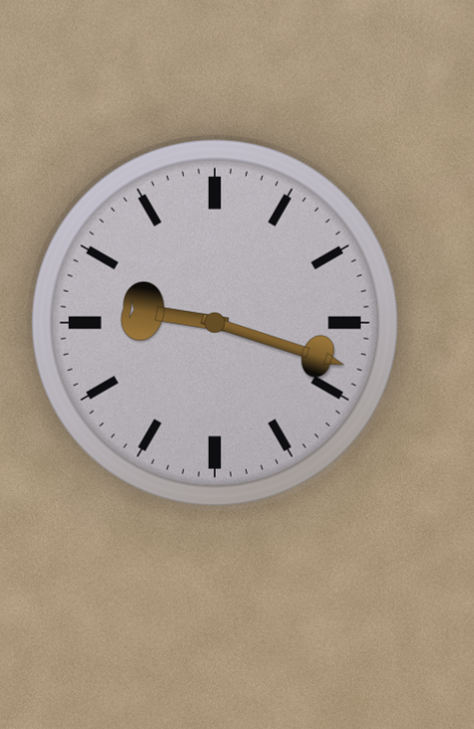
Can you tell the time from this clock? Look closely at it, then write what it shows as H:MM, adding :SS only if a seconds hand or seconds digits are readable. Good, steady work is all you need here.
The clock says 9:18
